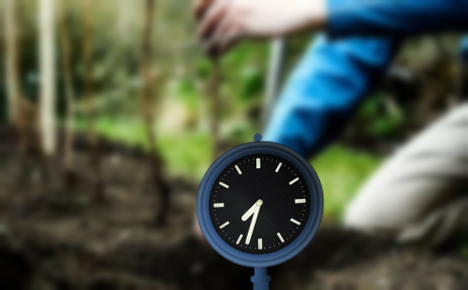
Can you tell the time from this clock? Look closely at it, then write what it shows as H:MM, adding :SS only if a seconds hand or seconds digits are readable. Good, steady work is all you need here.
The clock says 7:33
